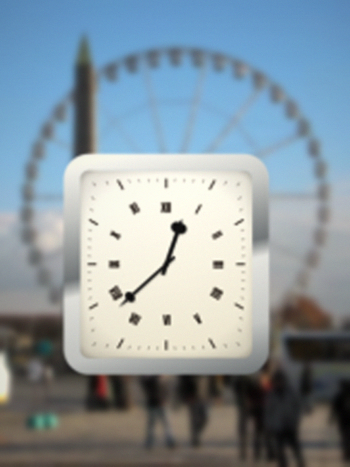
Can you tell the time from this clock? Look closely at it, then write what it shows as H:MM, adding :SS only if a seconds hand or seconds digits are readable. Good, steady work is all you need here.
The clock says 12:38
